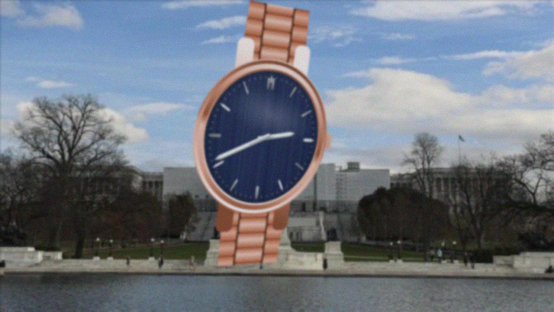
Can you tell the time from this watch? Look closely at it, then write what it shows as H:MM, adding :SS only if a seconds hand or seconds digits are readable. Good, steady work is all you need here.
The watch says 2:41
